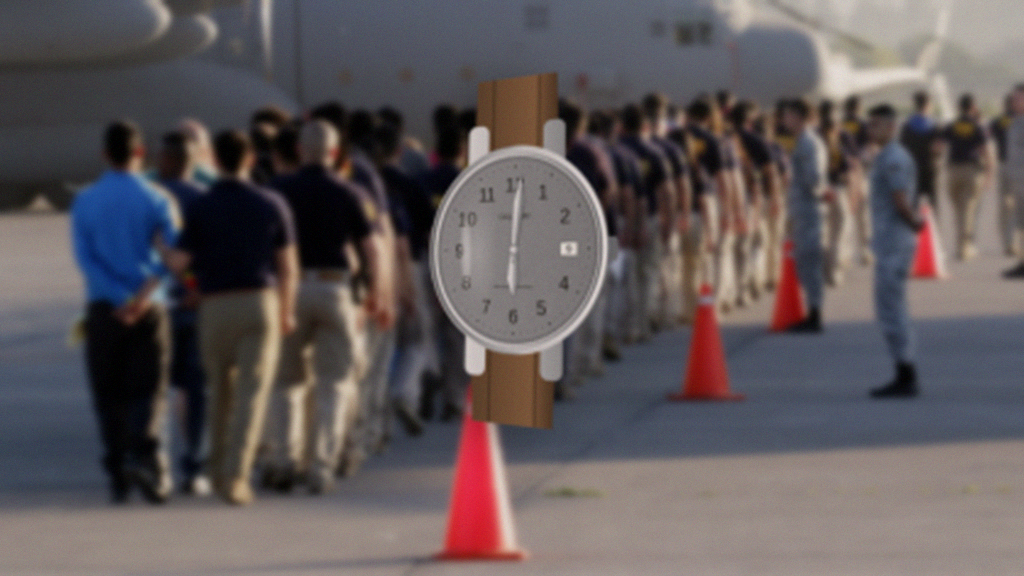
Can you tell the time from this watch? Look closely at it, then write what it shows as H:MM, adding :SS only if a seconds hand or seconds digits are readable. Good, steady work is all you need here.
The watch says 6:01
